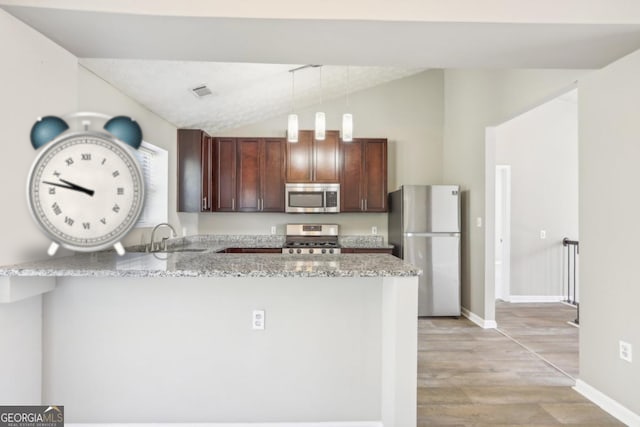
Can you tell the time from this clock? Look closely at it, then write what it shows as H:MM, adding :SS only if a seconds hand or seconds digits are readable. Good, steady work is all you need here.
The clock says 9:47
